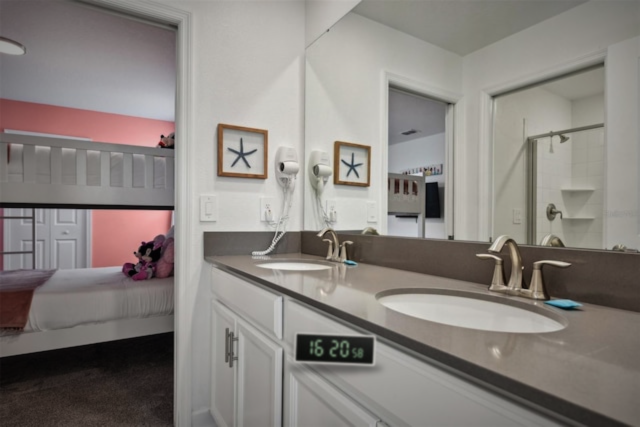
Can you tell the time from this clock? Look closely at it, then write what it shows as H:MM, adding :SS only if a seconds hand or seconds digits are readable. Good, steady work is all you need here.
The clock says 16:20
